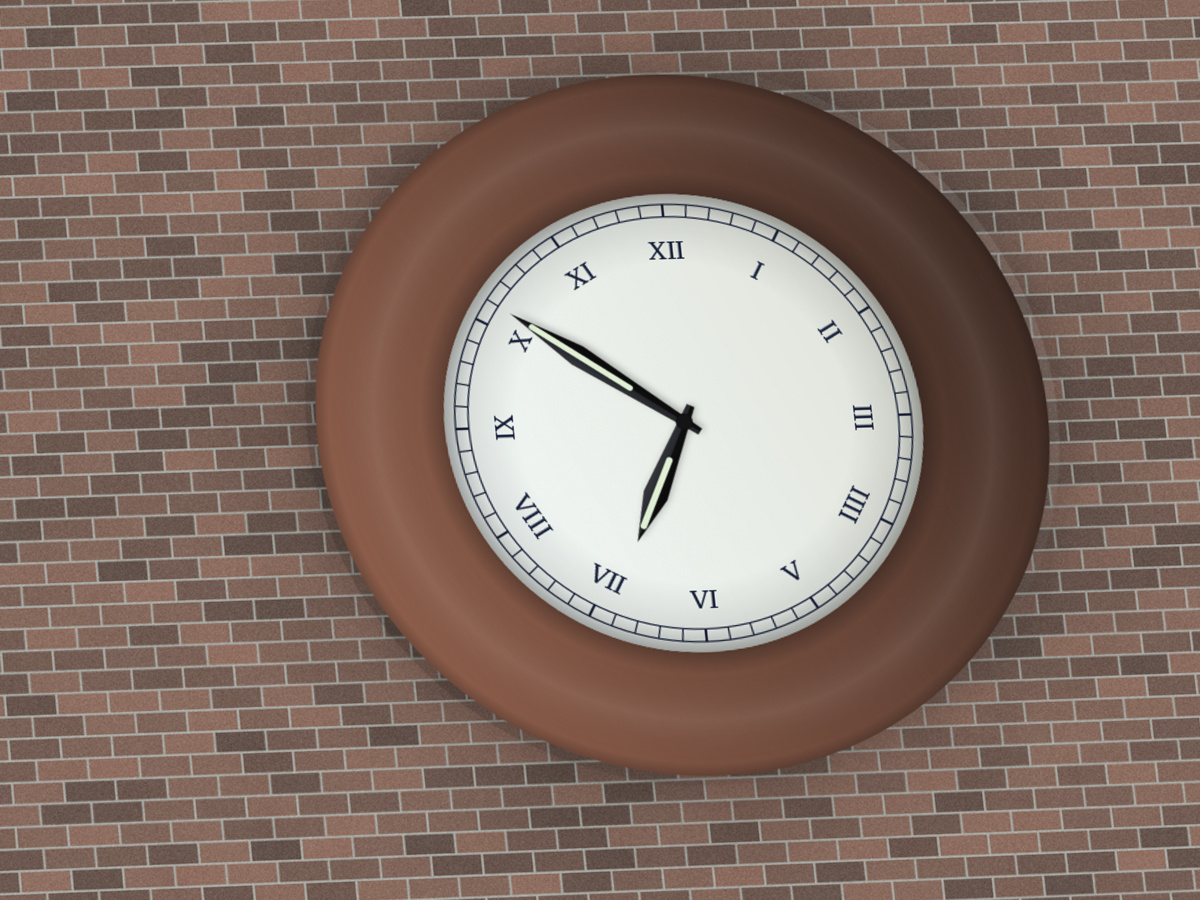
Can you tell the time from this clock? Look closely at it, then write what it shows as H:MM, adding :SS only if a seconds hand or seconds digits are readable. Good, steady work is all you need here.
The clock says 6:51
